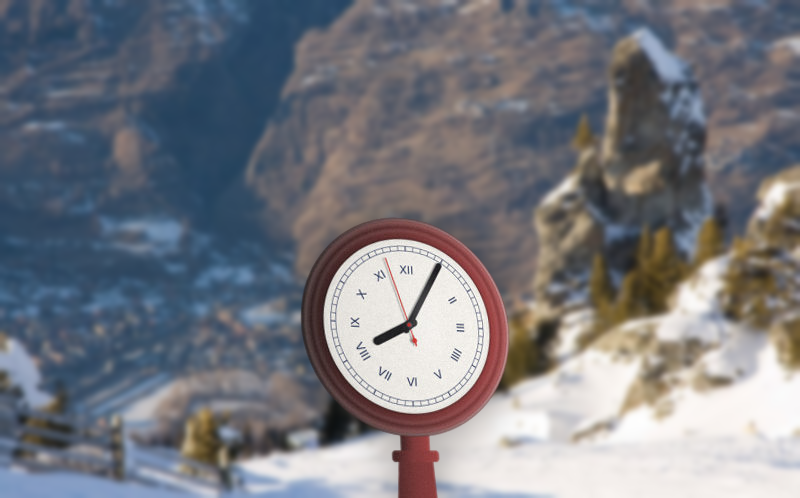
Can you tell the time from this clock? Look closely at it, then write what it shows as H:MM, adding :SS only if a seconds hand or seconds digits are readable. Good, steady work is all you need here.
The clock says 8:04:57
